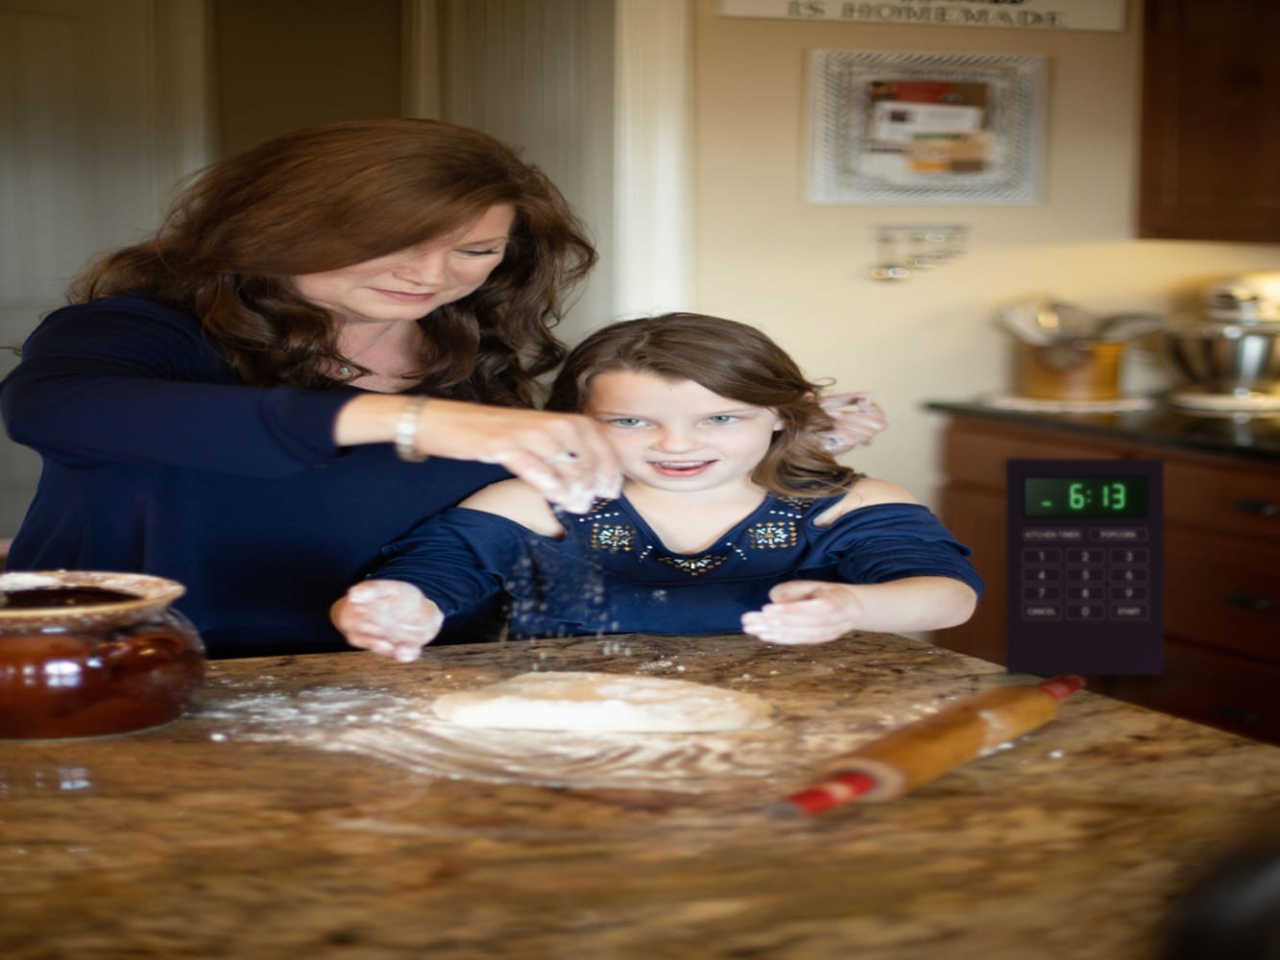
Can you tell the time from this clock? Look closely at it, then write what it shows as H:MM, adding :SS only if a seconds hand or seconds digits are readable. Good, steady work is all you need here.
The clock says 6:13
